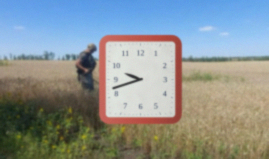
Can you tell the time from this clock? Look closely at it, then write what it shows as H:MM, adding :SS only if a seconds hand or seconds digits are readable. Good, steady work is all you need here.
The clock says 9:42
